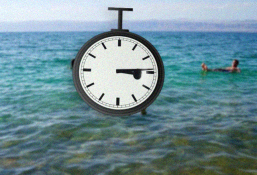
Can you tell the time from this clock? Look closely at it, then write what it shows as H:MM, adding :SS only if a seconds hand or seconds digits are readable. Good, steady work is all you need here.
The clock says 3:14
